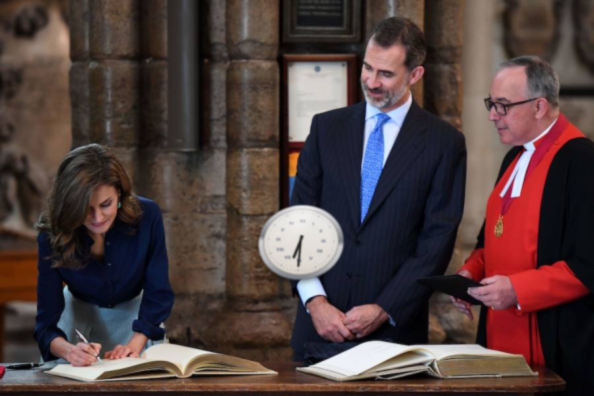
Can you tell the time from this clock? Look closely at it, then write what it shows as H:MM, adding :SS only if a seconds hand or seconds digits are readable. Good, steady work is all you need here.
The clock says 6:30
